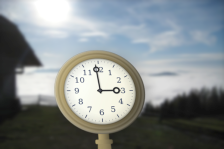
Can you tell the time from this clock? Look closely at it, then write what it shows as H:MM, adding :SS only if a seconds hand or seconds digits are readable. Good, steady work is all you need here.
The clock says 2:59
